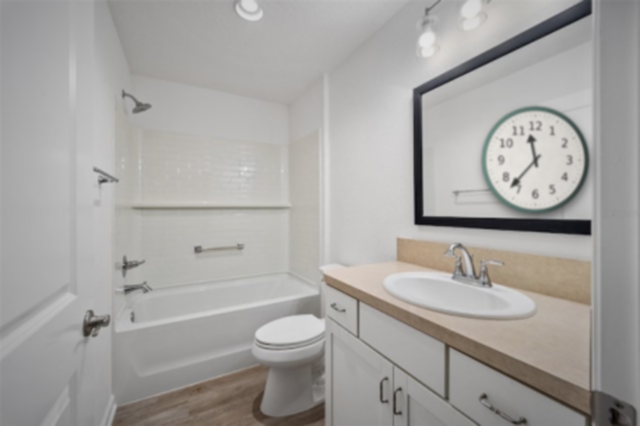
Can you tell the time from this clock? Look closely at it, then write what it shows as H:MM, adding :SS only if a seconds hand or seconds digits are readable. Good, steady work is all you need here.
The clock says 11:37
